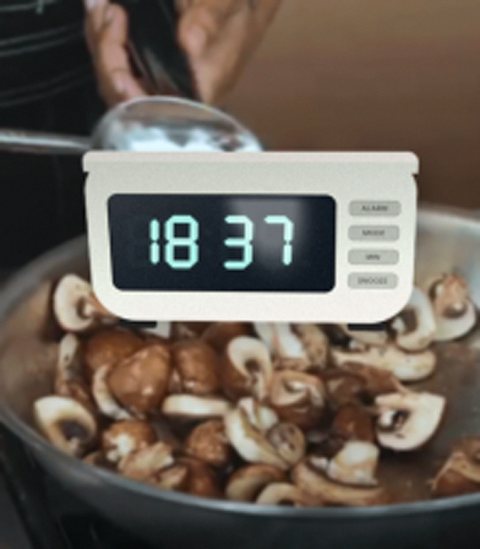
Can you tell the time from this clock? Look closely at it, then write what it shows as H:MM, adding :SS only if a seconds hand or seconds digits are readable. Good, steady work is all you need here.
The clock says 18:37
